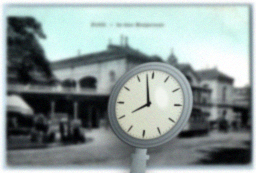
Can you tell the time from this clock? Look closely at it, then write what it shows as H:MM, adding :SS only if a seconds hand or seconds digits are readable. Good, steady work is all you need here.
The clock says 7:58
